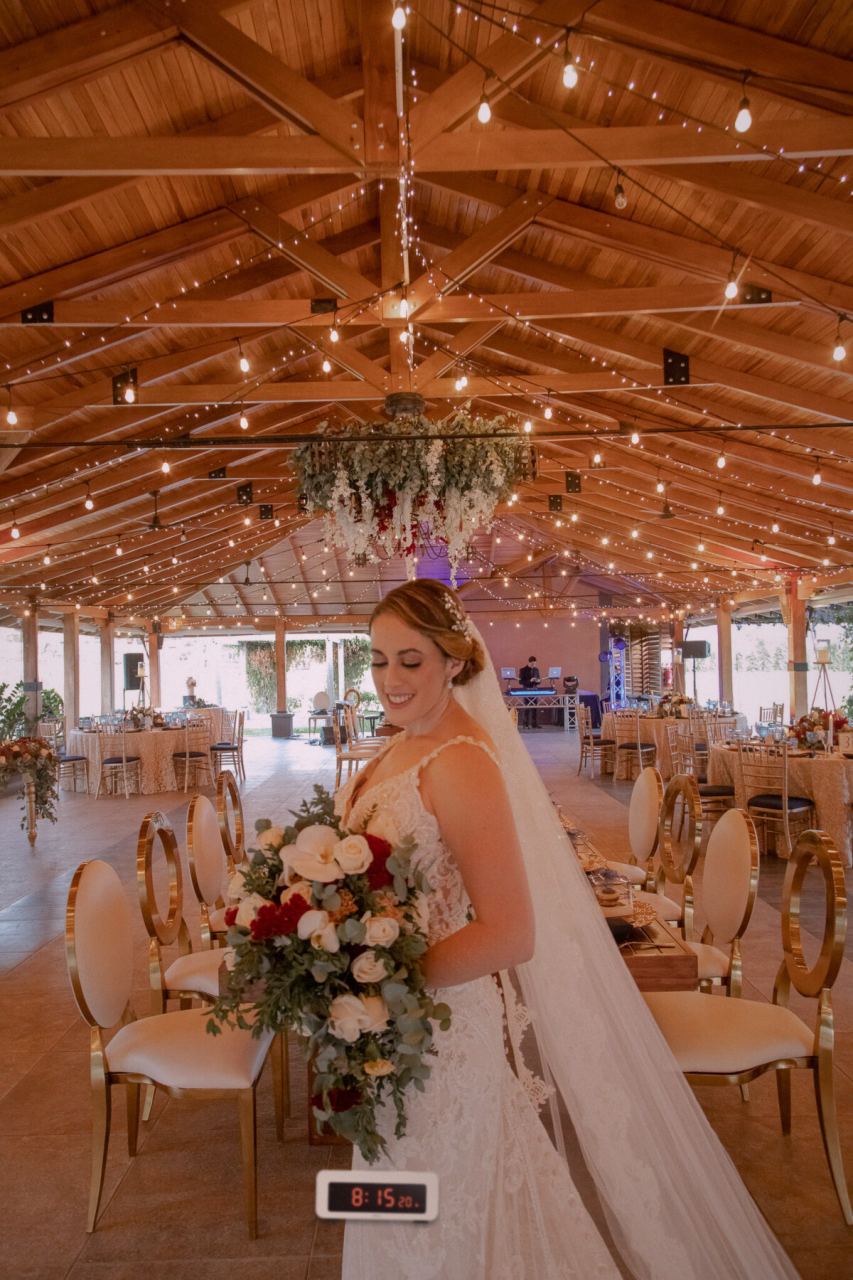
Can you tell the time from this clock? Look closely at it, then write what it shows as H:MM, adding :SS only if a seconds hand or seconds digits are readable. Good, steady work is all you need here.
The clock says 8:15
